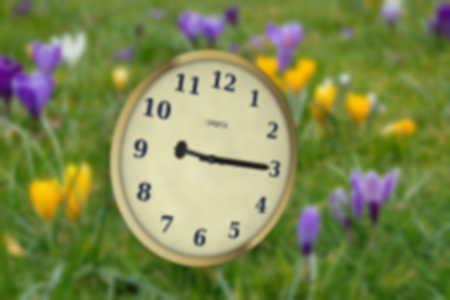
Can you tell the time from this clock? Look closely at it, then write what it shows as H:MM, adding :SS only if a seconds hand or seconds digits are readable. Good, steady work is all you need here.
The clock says 9:15
